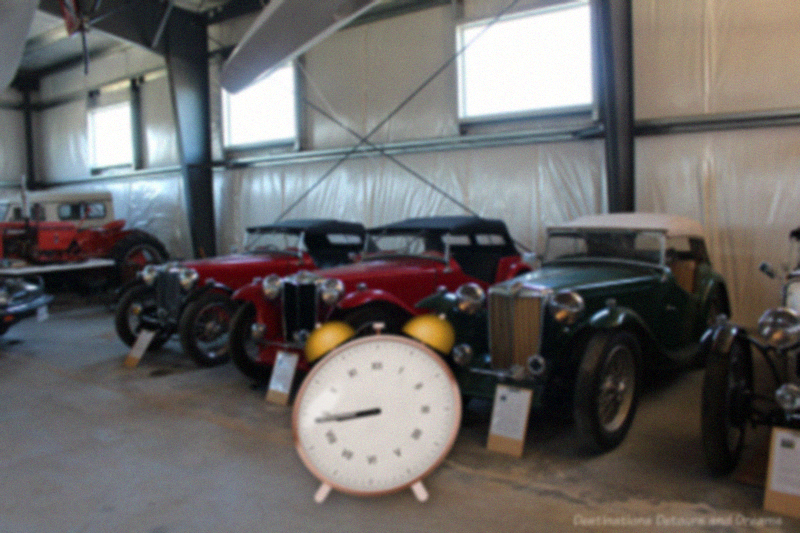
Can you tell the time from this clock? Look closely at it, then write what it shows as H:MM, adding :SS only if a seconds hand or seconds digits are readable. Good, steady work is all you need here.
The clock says 8:44
